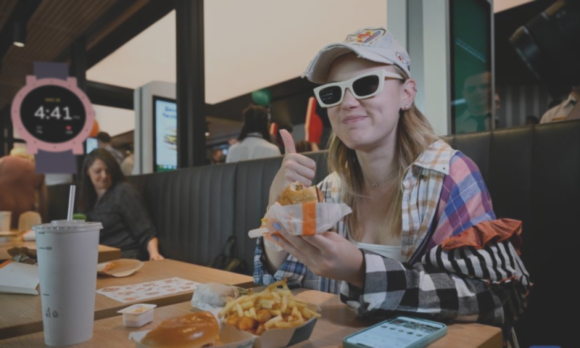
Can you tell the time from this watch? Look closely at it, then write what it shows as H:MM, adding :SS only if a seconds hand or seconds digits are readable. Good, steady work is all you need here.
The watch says 4:41
